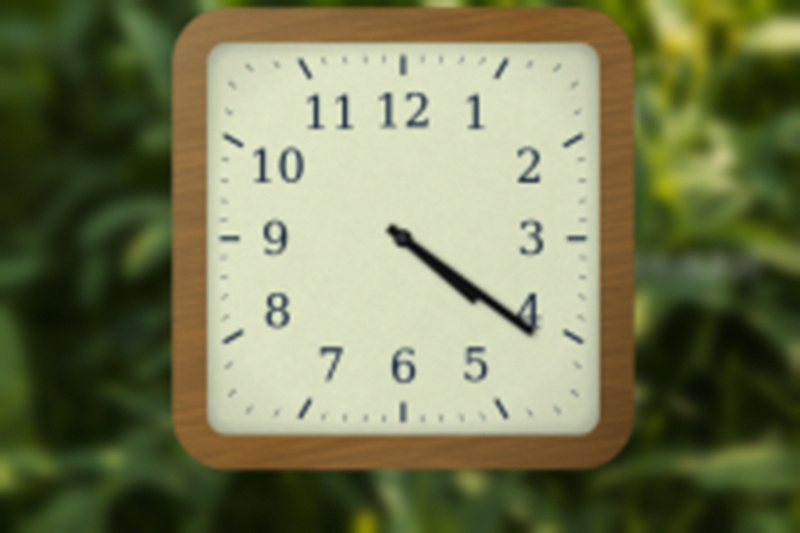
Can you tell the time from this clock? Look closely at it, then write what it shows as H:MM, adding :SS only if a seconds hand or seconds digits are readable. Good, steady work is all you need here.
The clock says 4:21
